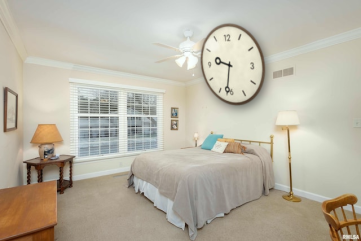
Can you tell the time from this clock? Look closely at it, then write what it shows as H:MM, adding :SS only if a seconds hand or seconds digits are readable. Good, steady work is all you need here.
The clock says 9:32
